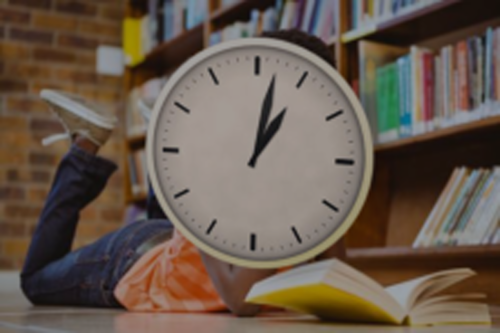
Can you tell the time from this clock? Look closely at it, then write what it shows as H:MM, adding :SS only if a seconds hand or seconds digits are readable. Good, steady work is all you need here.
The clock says 1:02
